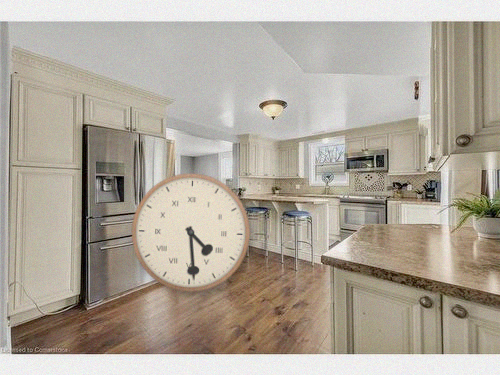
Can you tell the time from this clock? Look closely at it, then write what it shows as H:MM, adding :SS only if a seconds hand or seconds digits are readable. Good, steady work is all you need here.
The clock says 4:29
